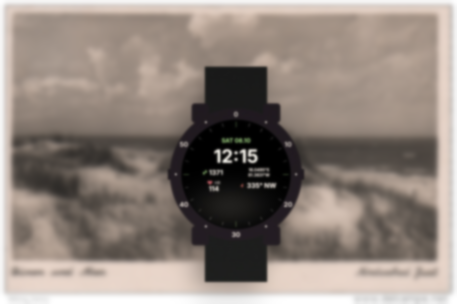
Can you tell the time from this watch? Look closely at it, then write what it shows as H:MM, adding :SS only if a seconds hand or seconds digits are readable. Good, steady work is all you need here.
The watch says 12:15
